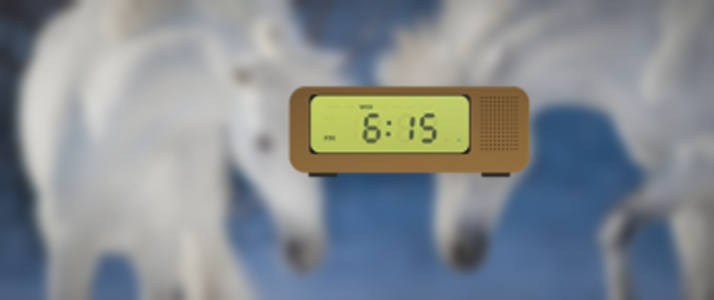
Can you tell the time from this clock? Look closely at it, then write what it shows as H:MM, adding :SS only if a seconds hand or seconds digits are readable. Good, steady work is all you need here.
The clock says 6:15
